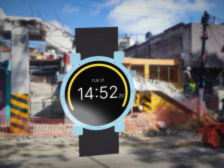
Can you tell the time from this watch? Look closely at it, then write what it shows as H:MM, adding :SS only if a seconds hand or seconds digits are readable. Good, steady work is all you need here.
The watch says 14:52
